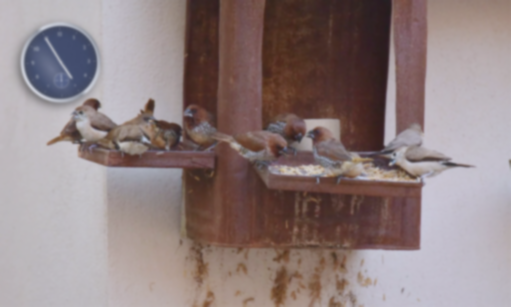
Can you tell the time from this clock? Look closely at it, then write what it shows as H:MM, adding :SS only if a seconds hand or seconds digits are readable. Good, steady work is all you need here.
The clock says 4:55
